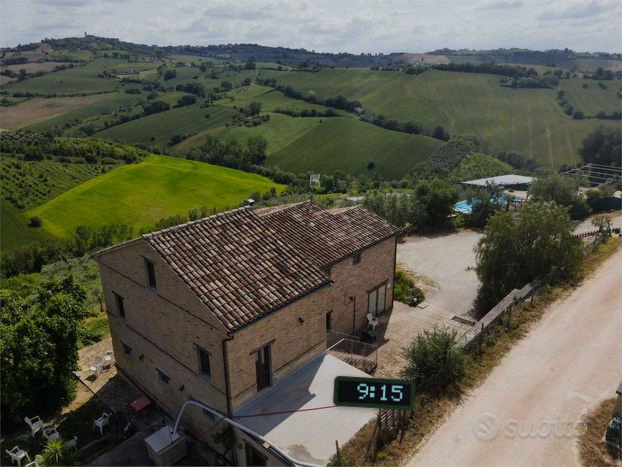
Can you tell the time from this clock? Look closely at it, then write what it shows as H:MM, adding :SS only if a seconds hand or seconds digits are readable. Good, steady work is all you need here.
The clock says 9:15
